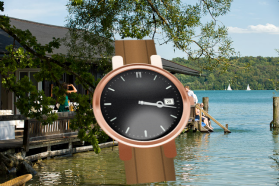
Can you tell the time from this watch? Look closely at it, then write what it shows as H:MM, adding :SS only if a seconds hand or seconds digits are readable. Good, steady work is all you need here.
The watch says 3:17
